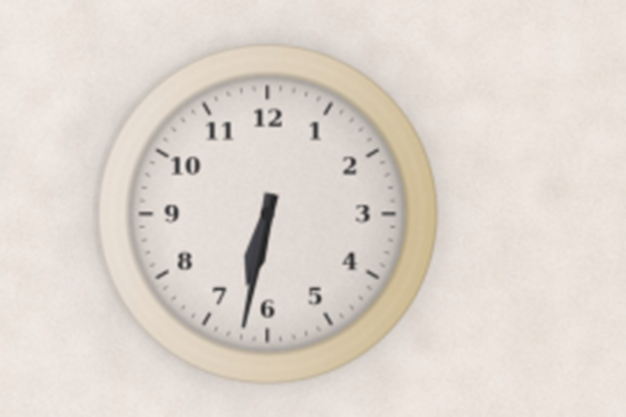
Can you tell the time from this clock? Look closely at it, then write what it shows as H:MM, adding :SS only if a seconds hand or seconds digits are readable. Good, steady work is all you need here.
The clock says 6:32
